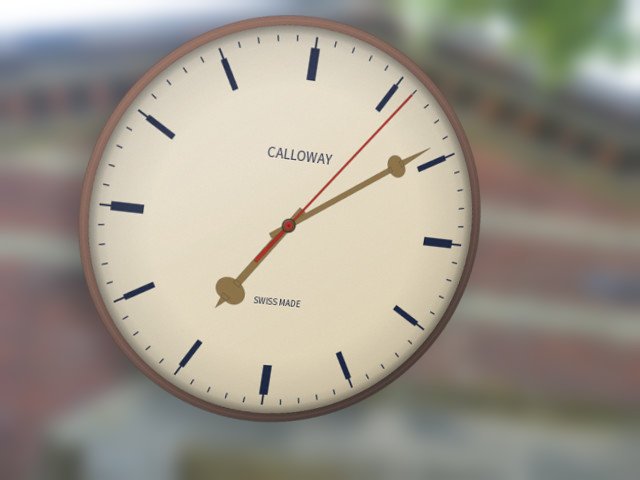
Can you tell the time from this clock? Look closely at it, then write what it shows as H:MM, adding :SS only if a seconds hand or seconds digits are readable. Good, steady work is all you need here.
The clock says 7:09:06
